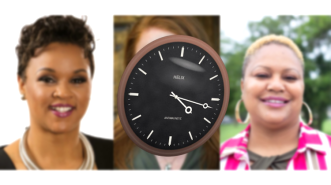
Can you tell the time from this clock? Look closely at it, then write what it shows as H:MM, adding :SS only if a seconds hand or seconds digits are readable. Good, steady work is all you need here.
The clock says 4:17
